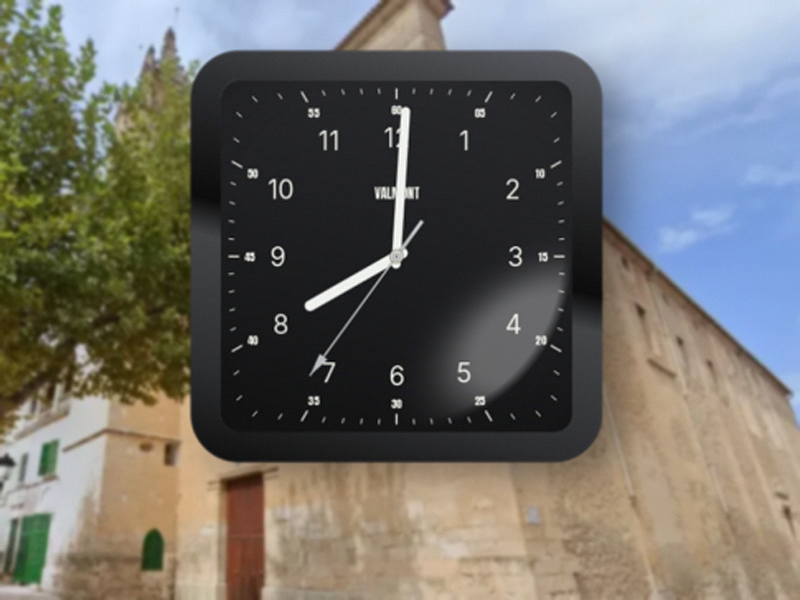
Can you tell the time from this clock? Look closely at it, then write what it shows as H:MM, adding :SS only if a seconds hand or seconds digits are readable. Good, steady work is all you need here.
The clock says 8:00:36
